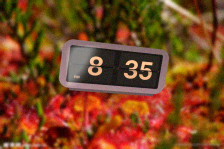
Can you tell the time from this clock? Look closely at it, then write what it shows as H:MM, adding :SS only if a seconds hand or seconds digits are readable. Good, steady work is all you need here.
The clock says 8:35
